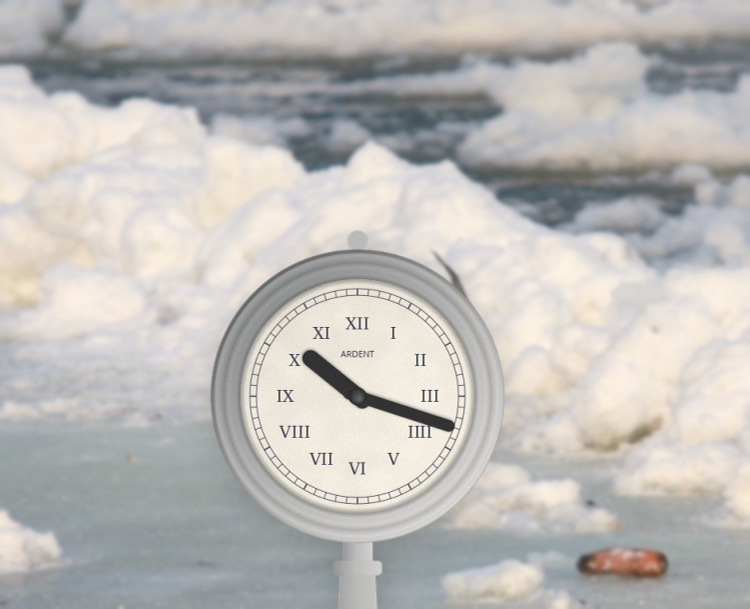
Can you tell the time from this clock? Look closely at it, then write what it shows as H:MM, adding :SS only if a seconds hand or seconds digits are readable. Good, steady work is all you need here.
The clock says 10:18
